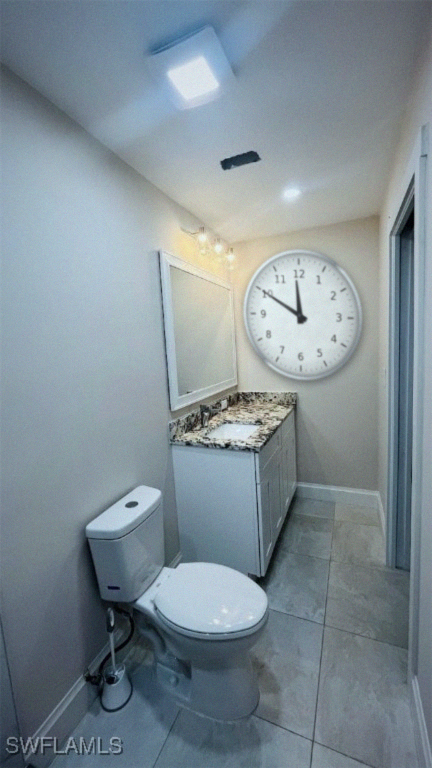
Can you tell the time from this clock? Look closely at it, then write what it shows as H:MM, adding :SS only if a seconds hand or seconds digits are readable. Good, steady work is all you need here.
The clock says 11:50
